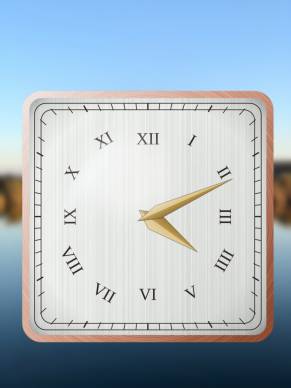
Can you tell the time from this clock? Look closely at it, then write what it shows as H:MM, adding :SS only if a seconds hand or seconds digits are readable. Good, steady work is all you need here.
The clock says 4:11
